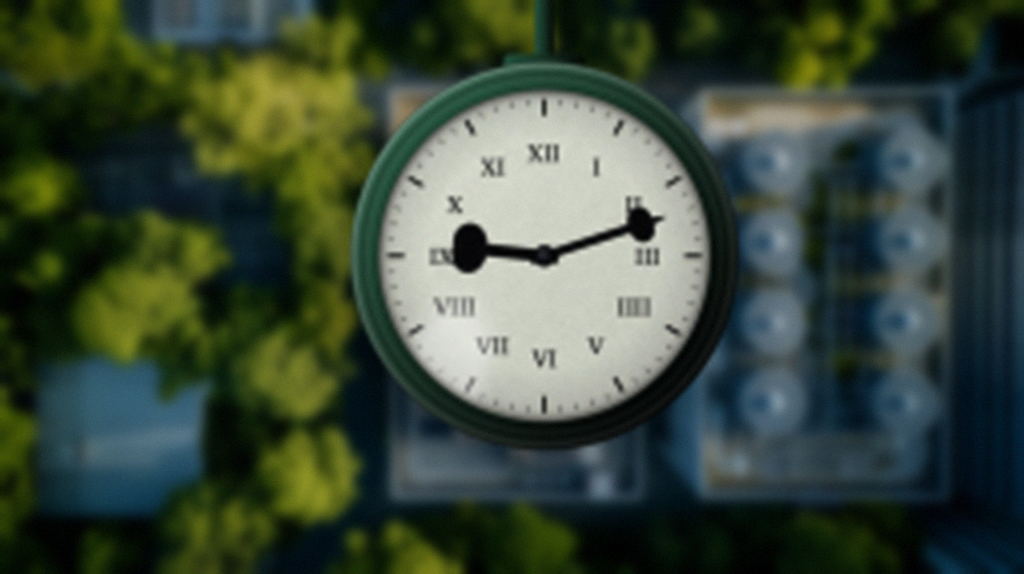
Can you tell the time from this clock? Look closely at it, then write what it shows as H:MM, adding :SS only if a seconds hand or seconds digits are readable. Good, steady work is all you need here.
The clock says 9:12
